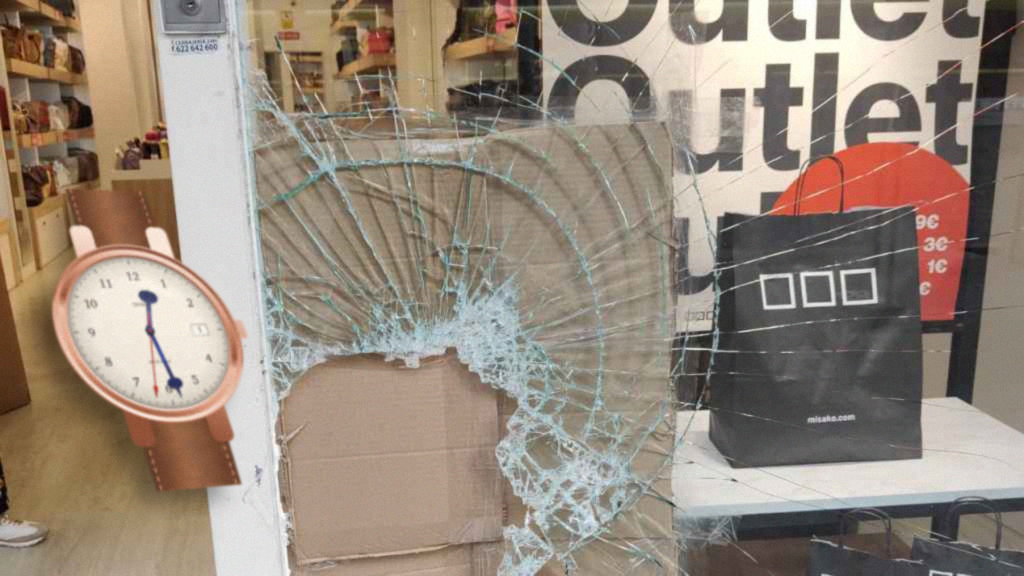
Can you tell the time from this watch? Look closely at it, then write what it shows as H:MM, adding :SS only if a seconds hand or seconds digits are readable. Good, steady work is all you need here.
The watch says 12:28:32
